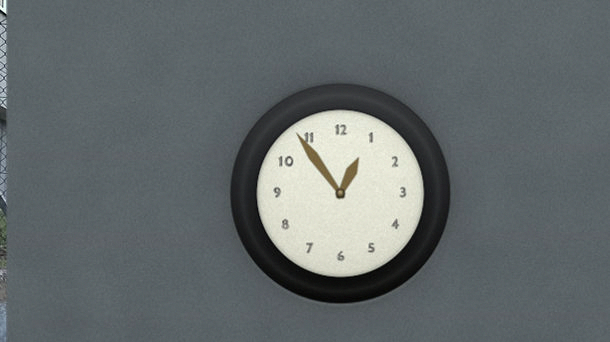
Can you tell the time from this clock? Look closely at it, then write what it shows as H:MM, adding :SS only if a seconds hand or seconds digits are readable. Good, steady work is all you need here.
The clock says 12:54
